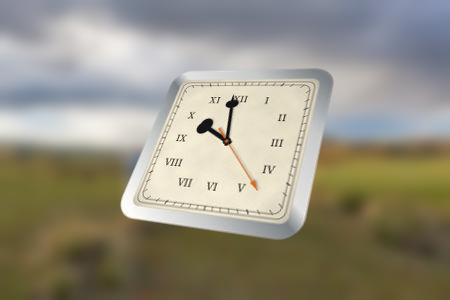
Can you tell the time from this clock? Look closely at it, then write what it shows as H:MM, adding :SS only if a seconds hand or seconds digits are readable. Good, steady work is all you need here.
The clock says 9:58:23
